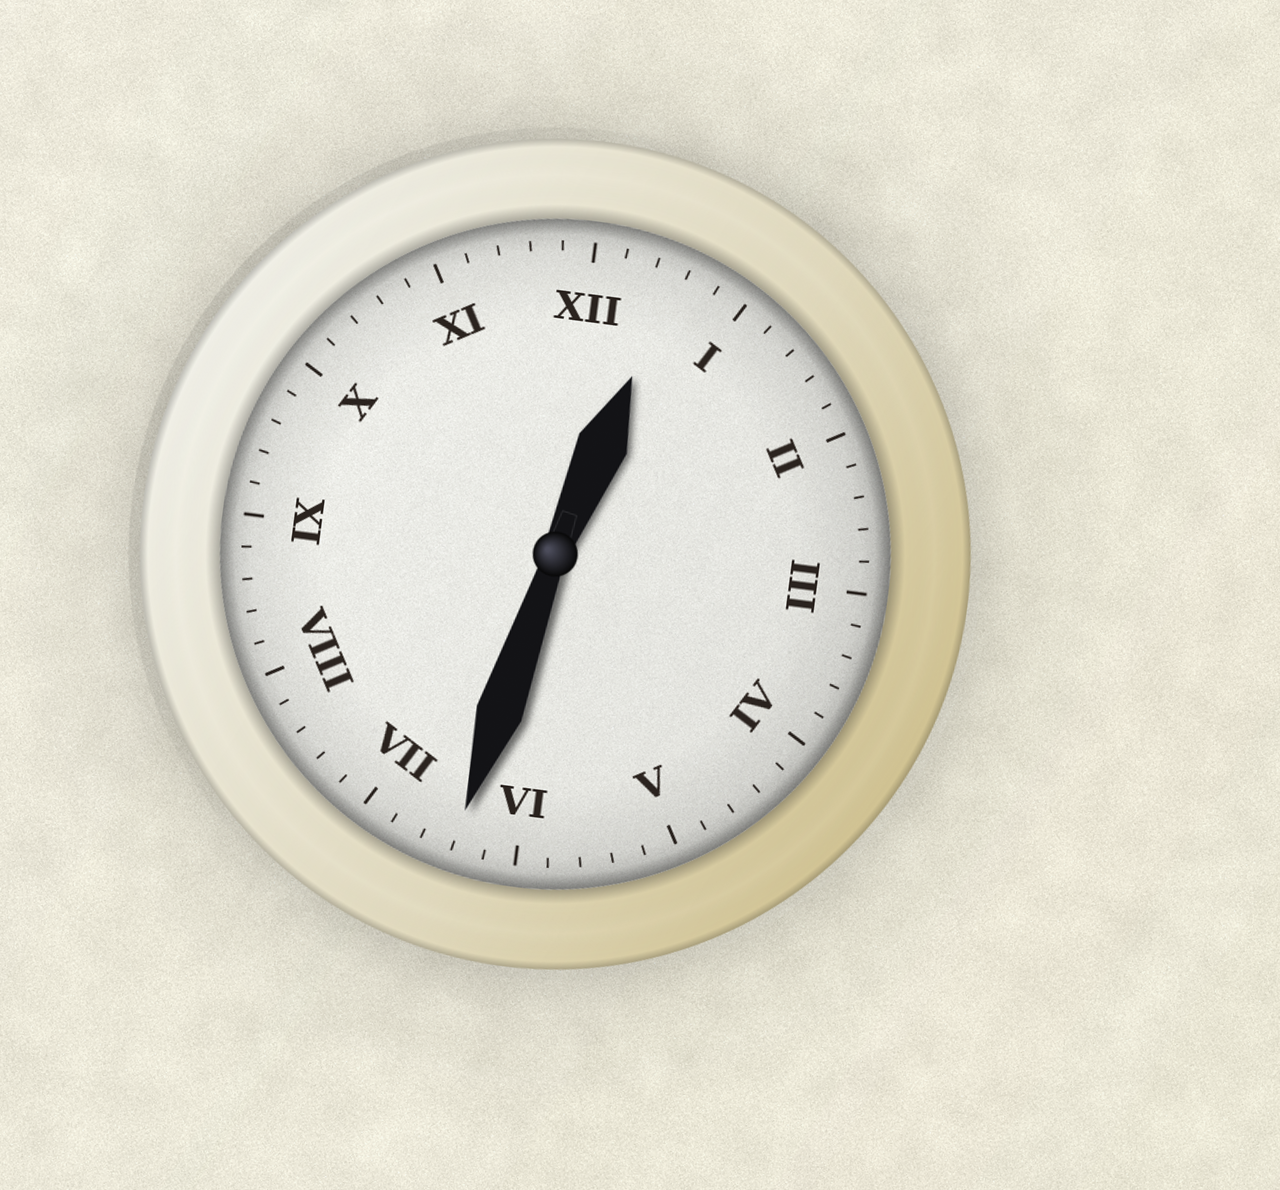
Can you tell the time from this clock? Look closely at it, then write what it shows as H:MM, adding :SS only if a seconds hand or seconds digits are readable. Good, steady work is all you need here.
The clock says 12:32
